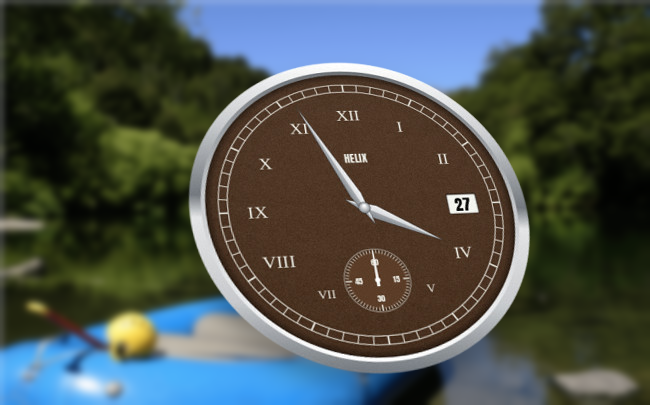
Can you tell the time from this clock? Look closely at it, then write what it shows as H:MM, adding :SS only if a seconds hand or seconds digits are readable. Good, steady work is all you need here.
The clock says 3:56
